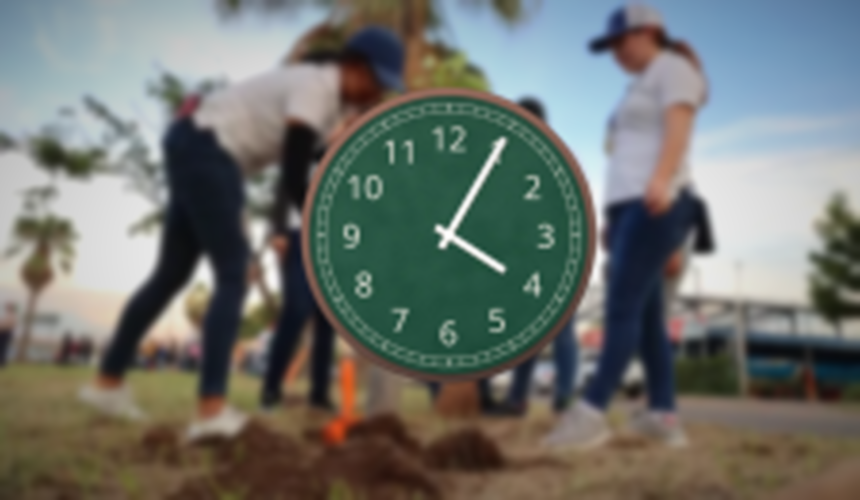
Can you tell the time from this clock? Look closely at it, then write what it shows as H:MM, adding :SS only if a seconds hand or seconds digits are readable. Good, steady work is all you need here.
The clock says 4:05
